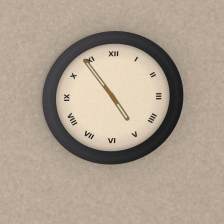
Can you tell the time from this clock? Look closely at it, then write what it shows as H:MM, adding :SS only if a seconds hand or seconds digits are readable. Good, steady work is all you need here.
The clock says 4:54
